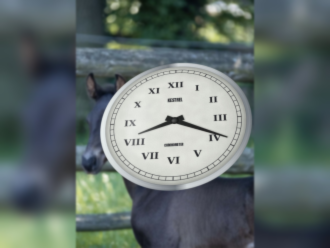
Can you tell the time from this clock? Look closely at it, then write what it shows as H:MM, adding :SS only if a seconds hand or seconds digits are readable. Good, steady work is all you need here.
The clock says 8:19
